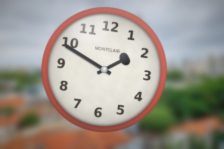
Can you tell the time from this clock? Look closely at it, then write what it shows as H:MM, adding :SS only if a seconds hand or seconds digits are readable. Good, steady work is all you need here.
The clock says 1:49
